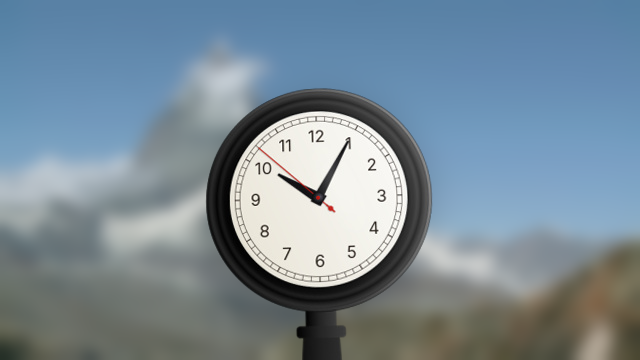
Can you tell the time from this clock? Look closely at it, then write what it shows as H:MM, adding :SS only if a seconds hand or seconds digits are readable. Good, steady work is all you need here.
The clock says 10:04:52
